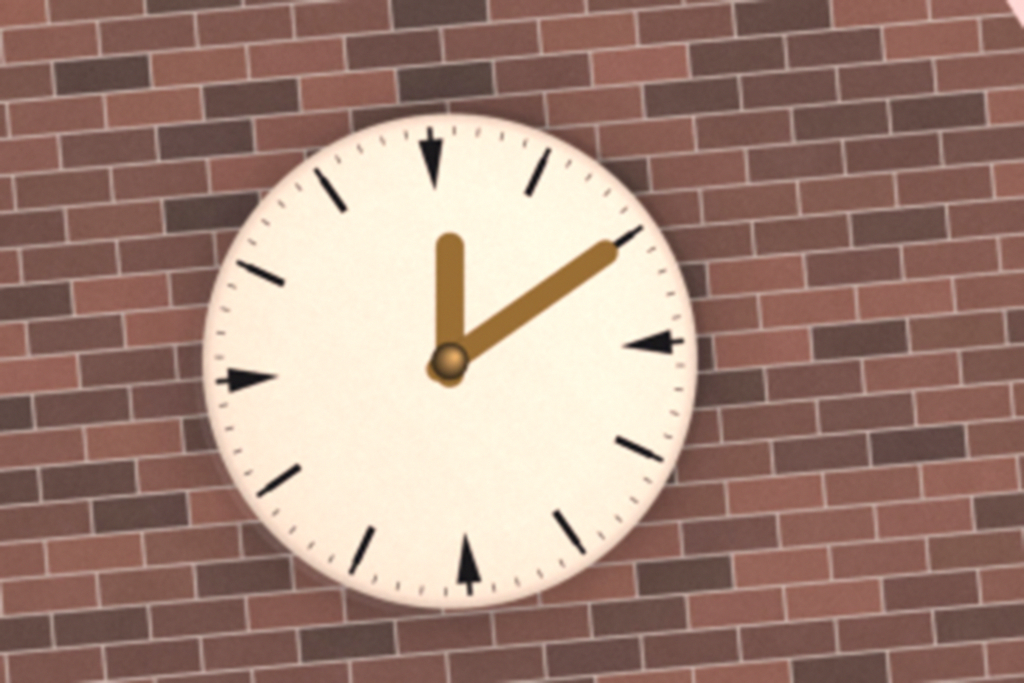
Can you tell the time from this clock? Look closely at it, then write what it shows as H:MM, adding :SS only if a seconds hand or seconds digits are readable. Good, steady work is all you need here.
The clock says 12:10
